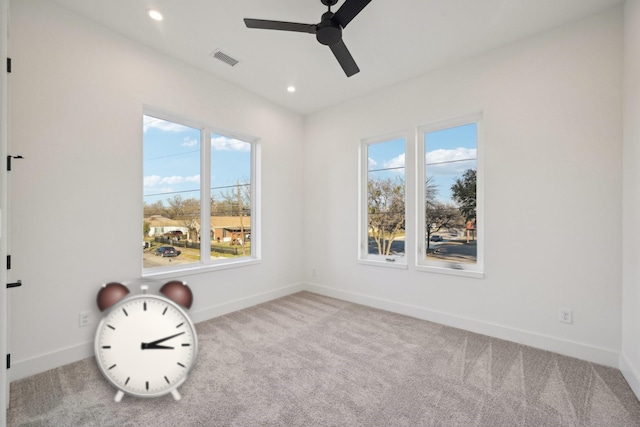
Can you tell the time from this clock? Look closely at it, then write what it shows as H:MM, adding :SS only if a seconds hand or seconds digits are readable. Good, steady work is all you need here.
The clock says 3:12
